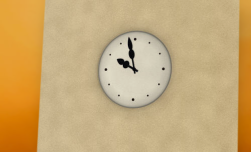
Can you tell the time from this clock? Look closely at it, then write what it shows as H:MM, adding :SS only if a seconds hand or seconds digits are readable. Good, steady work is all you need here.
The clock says 9:58
